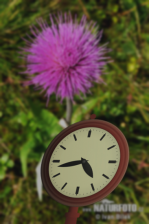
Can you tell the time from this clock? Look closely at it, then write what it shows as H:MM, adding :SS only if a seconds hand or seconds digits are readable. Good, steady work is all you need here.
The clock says 4:43
